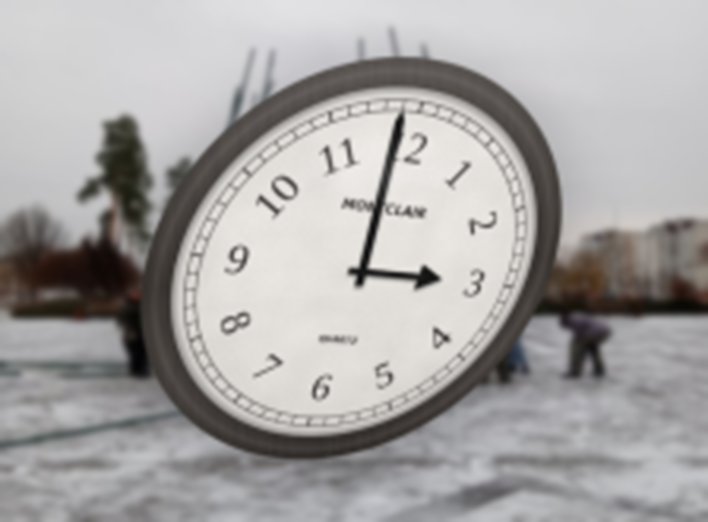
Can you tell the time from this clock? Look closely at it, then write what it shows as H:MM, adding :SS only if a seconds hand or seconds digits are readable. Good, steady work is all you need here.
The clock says 2:59
